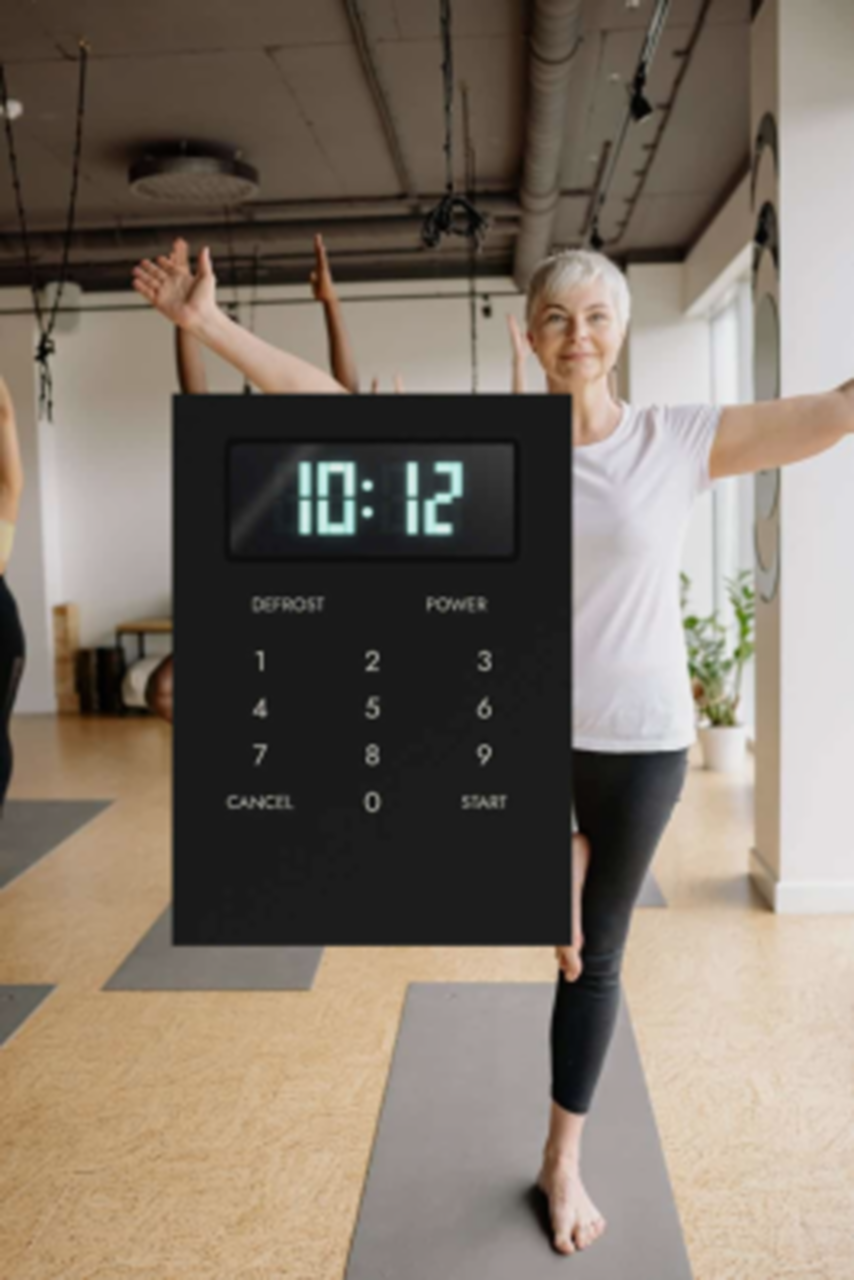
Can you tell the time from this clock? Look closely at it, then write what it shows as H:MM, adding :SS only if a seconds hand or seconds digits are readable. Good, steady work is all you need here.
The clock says 10:12
